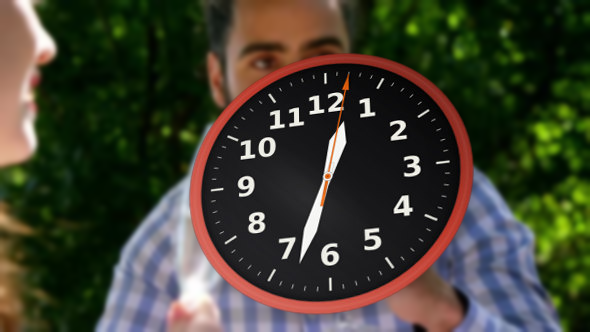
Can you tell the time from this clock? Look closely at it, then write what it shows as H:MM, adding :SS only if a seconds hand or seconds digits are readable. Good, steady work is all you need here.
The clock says 12:33:02
